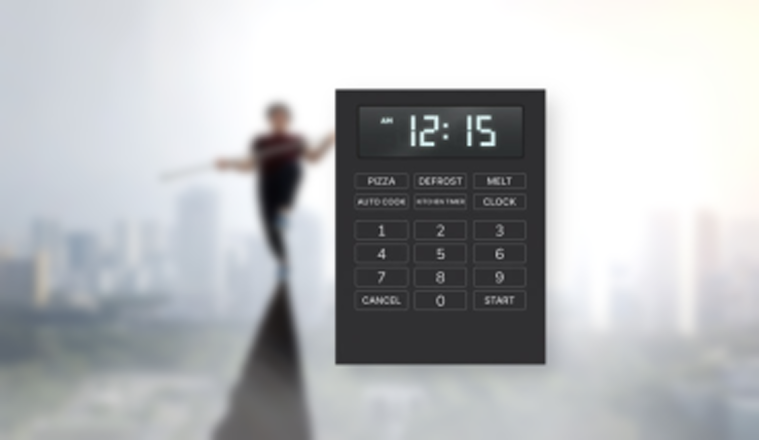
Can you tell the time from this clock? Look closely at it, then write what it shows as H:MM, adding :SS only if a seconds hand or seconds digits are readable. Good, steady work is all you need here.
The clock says 12:15
